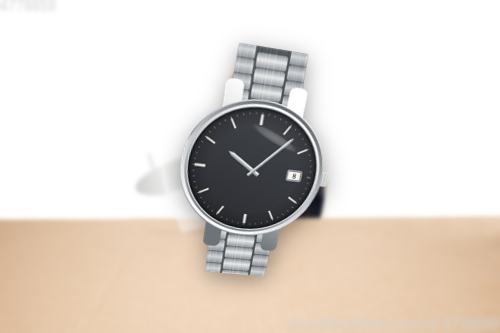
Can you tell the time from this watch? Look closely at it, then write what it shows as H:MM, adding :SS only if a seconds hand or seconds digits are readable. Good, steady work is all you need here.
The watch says 10:07
